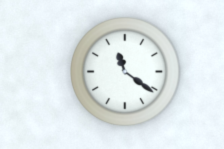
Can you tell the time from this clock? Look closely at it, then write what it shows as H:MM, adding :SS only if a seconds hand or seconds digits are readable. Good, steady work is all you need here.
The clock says 11:21
